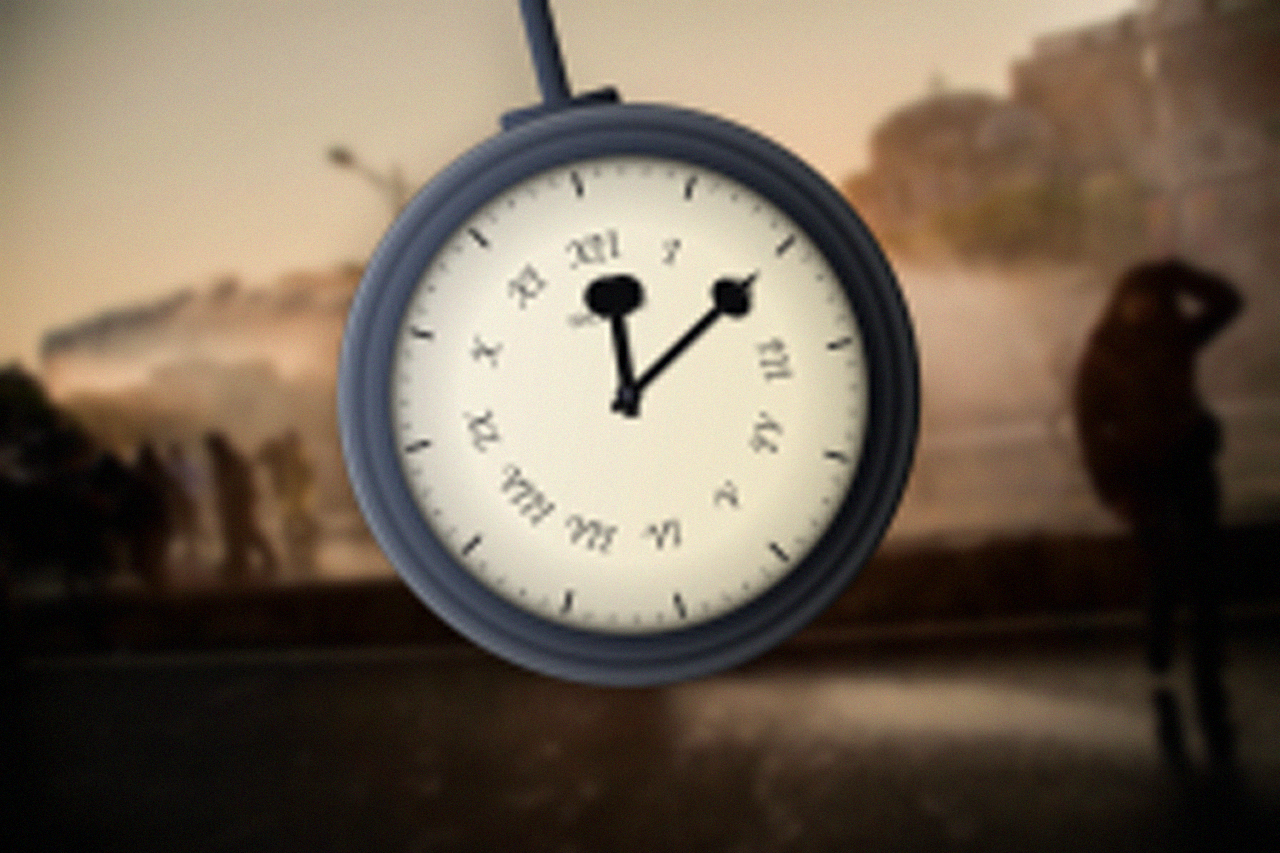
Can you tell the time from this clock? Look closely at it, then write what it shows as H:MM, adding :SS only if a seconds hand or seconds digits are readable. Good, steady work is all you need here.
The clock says 12:10
